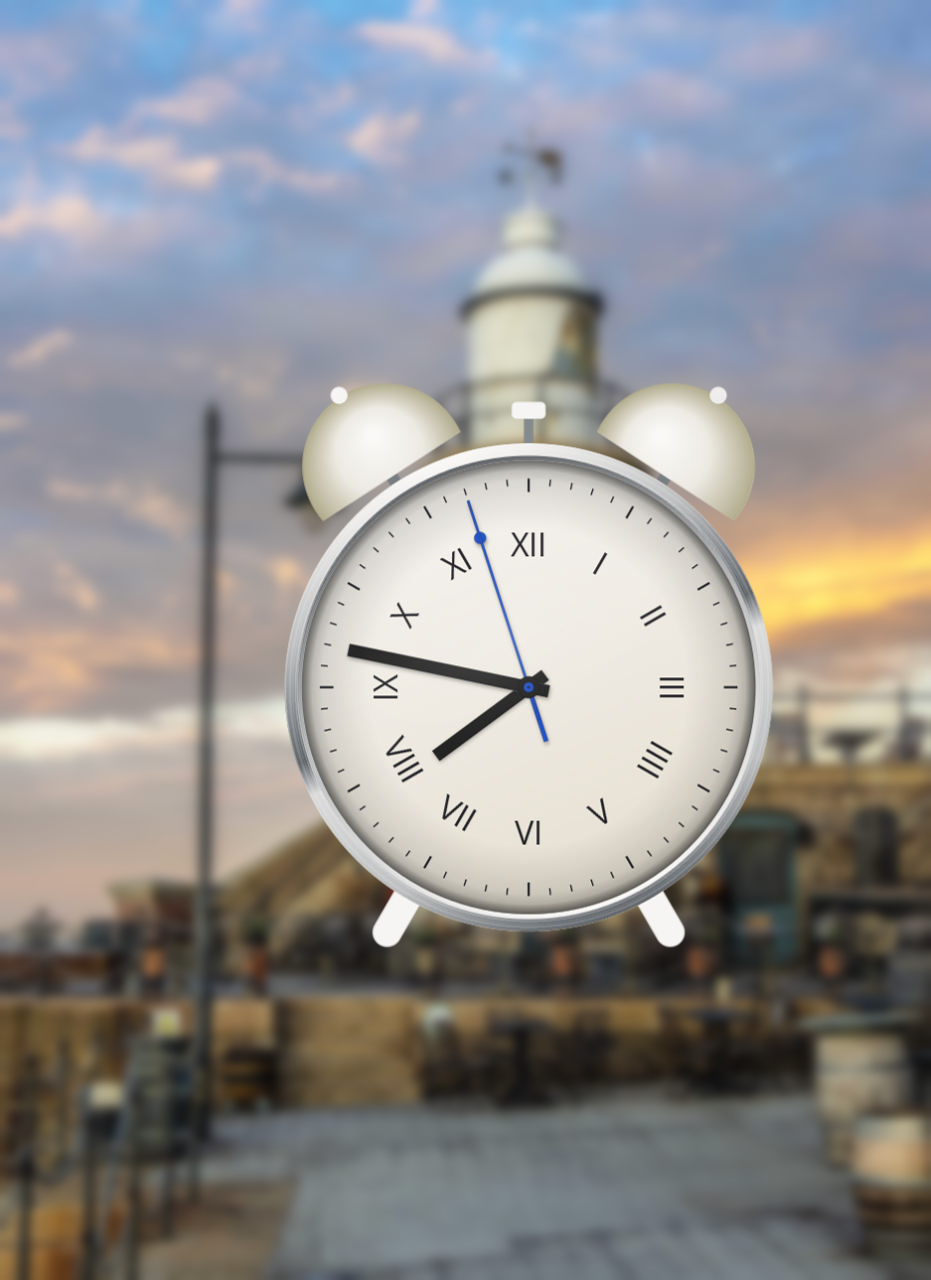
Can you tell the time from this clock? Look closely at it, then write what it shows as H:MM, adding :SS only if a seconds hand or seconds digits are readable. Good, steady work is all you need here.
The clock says 7:46:57
